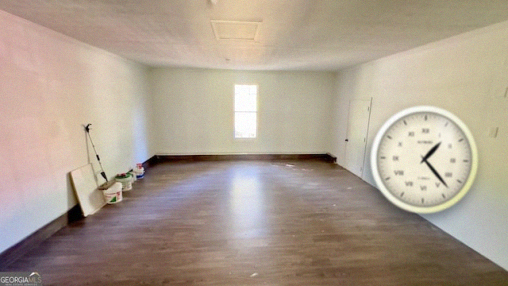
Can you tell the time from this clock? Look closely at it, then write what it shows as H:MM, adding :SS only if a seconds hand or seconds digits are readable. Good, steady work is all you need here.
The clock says 1:23
